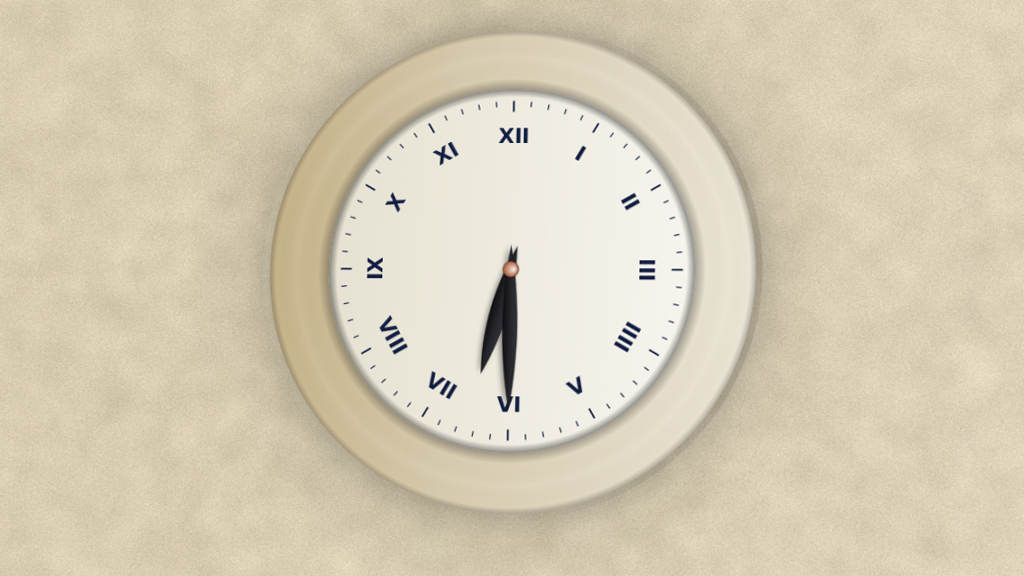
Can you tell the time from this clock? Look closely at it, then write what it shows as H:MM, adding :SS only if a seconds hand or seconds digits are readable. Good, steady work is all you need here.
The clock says 6:30
